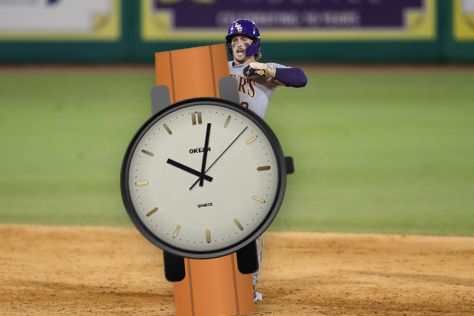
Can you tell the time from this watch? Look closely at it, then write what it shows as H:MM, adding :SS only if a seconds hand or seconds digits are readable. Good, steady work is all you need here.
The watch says 10:02:08
